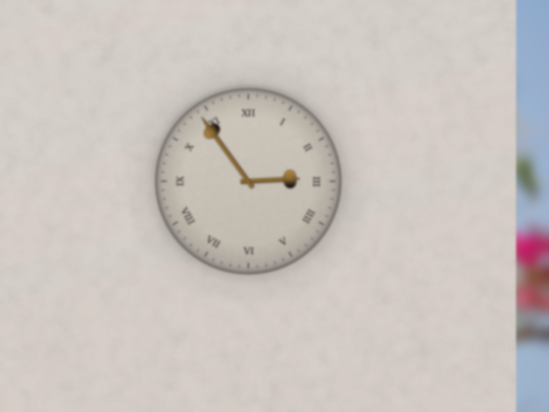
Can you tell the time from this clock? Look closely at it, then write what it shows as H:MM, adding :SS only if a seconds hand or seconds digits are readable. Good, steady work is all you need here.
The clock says 2:54
